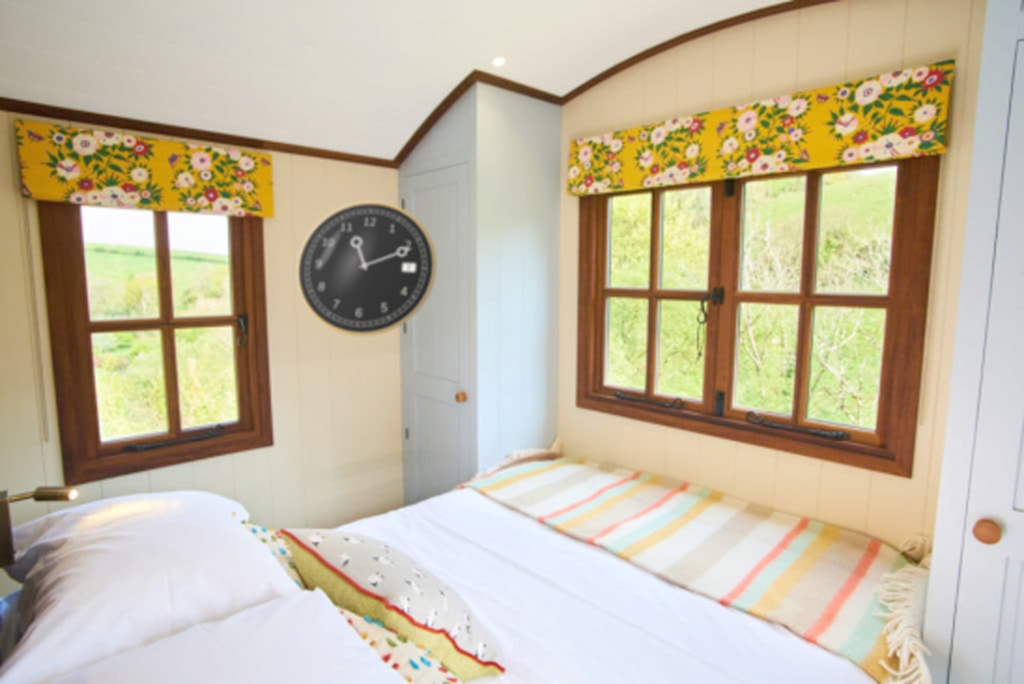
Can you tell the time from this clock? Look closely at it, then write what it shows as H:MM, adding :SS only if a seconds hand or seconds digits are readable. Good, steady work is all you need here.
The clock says 11:11
